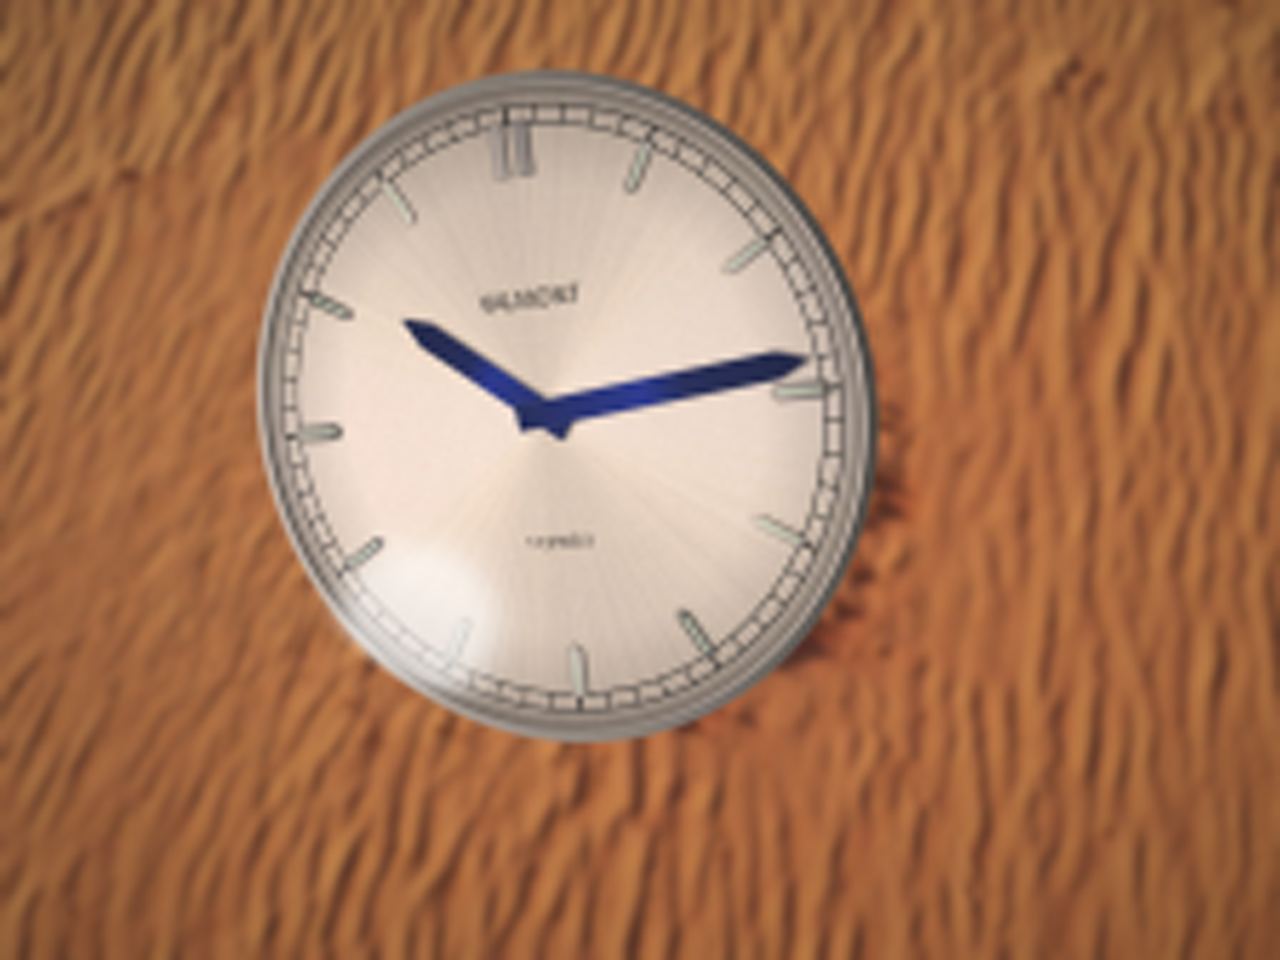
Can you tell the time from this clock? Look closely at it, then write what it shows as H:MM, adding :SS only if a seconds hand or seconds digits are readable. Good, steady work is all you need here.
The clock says 10:14
